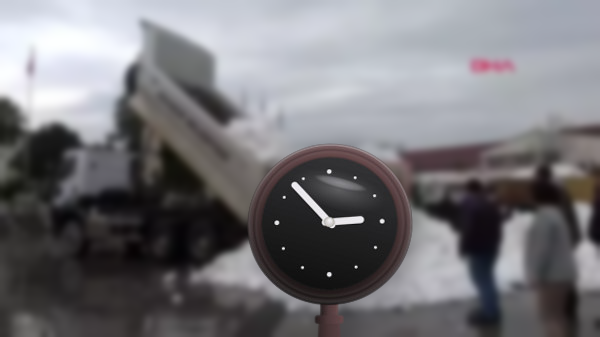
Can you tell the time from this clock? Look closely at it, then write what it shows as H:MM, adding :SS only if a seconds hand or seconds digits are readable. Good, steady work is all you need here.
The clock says 2:53
